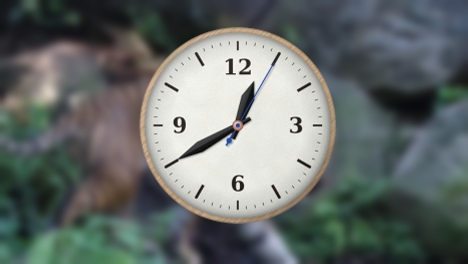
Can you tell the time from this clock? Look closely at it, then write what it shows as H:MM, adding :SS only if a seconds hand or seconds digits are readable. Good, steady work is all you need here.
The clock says 12:40:05
